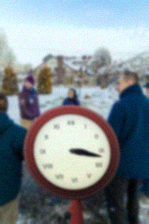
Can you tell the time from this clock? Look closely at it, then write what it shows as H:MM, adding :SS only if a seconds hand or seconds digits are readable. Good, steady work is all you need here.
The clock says 3:17
